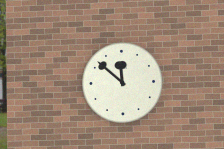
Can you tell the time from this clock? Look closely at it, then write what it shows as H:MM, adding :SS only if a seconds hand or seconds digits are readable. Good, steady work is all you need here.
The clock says 11:52
